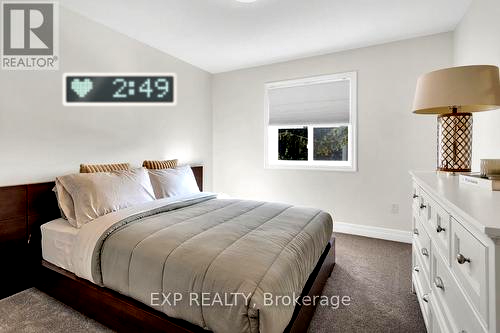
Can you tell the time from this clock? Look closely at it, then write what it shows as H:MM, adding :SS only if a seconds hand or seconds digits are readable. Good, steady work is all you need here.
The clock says 2:49
